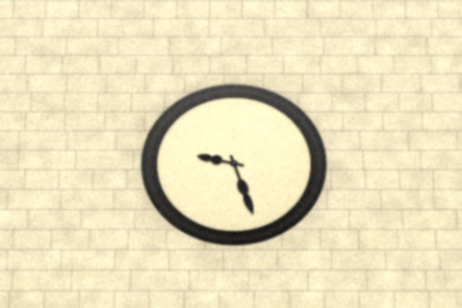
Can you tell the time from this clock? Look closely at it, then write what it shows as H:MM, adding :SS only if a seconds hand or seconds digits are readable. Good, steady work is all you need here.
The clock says 9:27
